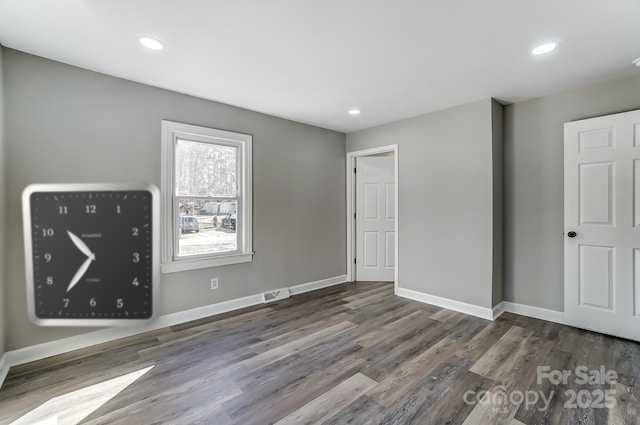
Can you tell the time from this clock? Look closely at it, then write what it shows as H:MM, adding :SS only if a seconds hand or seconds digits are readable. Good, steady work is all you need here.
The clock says 10:36
